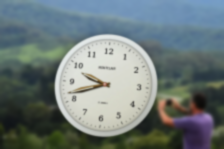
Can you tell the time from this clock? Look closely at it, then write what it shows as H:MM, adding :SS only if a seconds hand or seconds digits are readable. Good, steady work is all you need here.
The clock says 9:42
